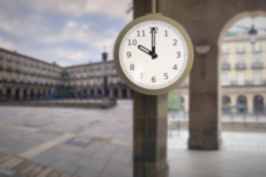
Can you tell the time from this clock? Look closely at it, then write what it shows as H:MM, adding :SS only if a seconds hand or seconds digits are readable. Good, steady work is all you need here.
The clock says 10:00
